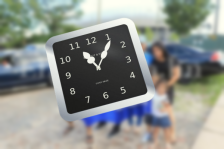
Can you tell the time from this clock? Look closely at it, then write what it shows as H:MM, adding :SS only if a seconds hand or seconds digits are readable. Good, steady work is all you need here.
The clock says 11:06
